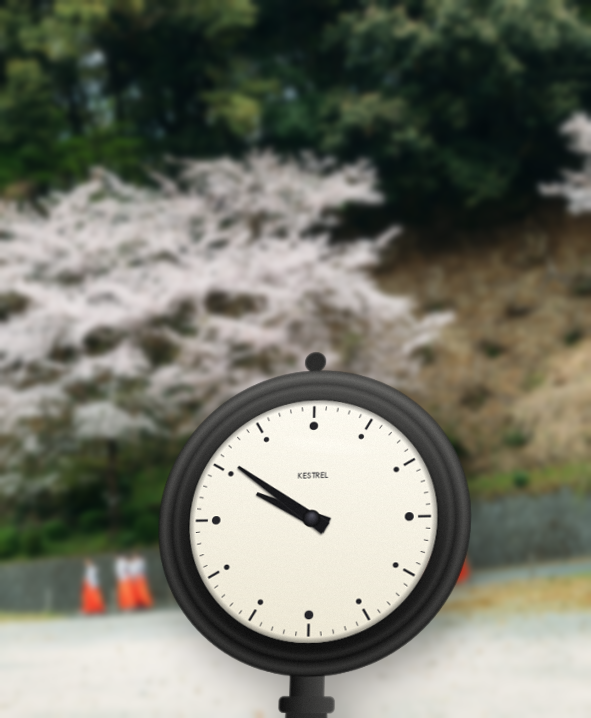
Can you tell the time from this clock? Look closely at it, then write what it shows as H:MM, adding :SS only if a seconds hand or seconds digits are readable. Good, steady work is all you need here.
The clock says 9:51
